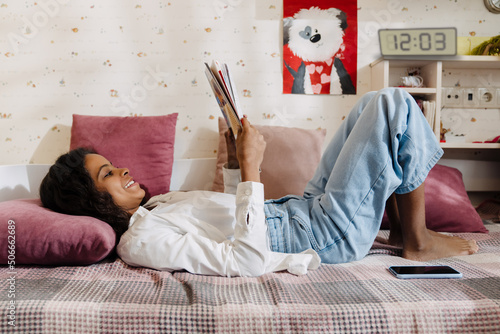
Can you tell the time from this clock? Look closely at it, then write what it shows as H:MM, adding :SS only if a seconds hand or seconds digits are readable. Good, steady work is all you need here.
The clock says 12:03
